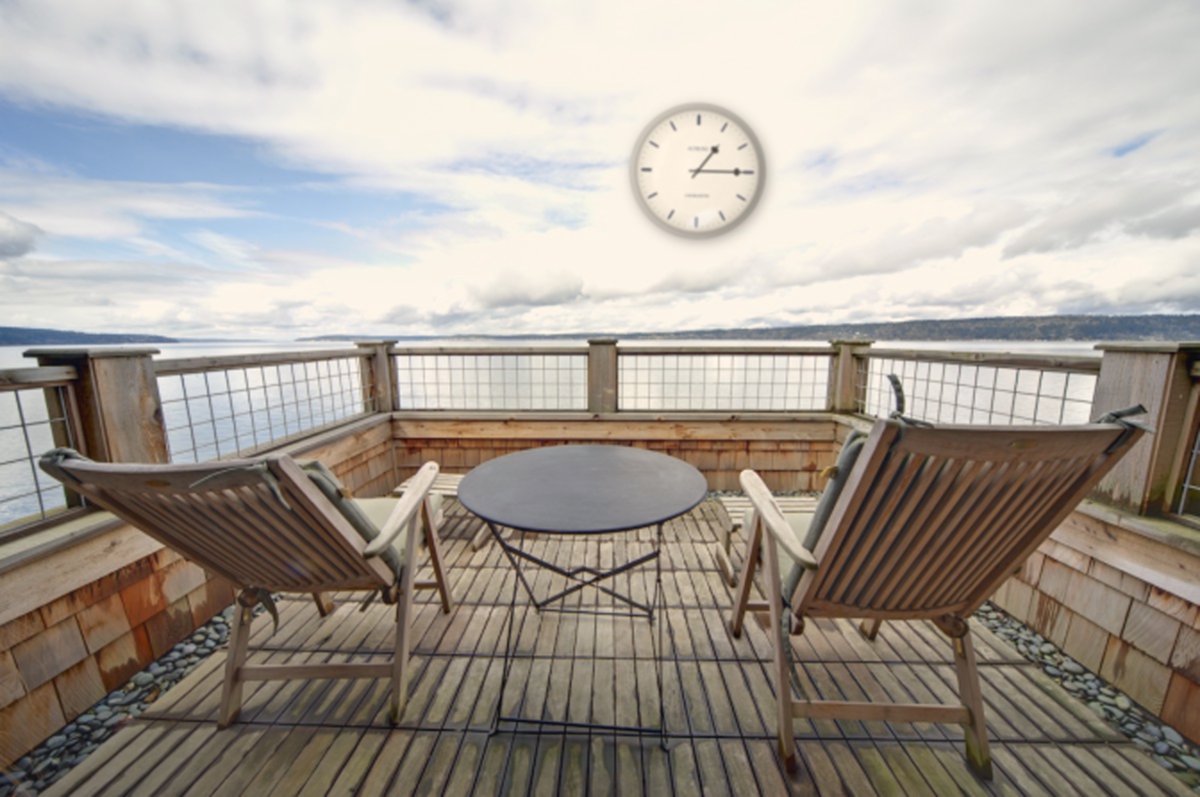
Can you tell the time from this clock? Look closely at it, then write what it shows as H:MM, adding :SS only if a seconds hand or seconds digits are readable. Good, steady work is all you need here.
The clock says 1:15
